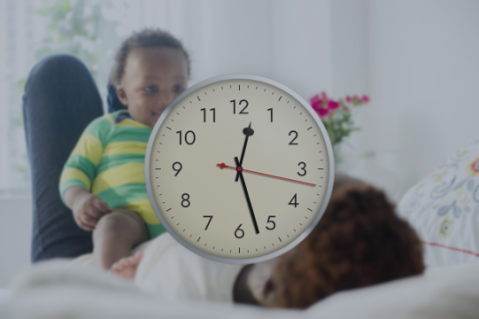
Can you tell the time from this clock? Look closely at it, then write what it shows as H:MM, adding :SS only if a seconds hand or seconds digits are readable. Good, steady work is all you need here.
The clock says 12:27:17
